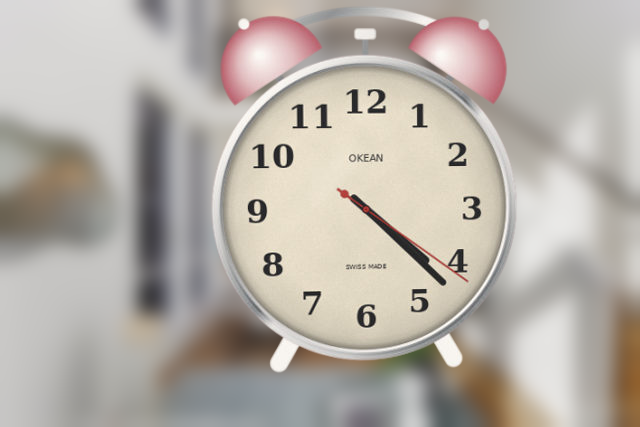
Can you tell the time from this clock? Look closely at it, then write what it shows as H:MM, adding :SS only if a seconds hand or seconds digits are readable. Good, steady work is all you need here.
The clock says 4:22:21
